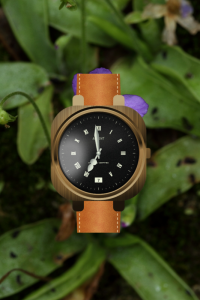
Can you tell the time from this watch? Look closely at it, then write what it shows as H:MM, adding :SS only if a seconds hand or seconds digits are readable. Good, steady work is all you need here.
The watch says 6:59
